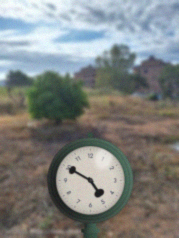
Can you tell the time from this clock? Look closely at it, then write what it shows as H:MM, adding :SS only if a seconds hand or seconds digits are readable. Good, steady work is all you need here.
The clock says 4:50
